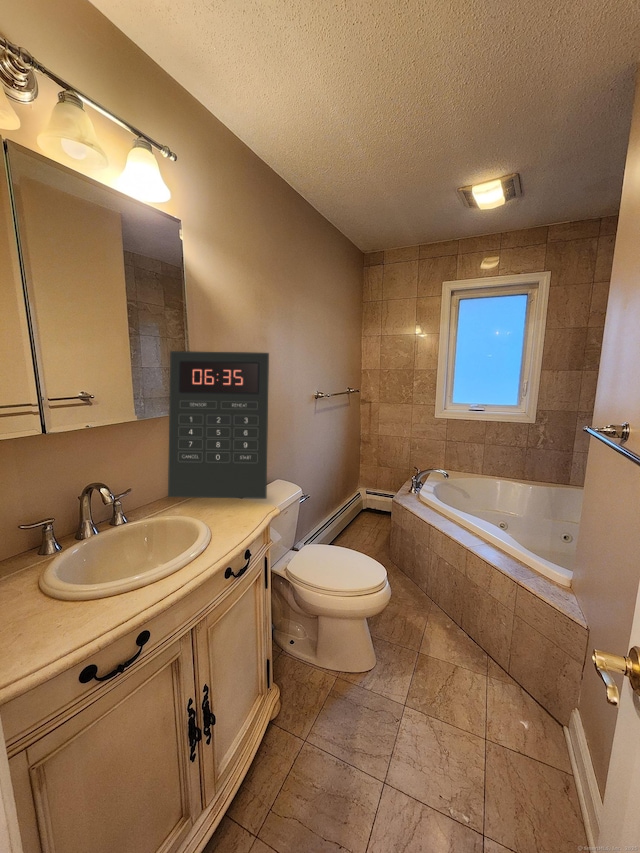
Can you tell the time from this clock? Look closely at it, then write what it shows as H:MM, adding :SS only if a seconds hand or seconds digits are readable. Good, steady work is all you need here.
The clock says 6:35
